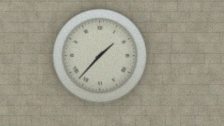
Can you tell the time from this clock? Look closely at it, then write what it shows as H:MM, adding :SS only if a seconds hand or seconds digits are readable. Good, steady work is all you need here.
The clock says 1:37
